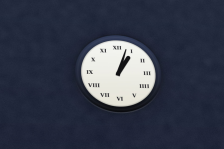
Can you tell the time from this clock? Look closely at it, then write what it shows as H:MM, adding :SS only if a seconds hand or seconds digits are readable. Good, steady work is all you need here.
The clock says 1:03
